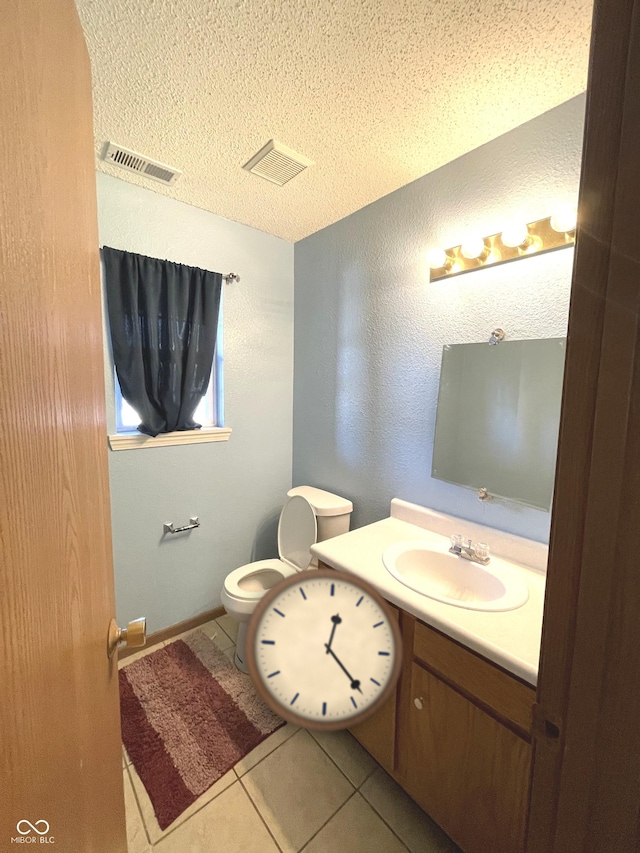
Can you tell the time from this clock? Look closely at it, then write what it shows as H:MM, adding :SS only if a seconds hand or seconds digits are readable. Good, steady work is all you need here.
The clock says 12:23
